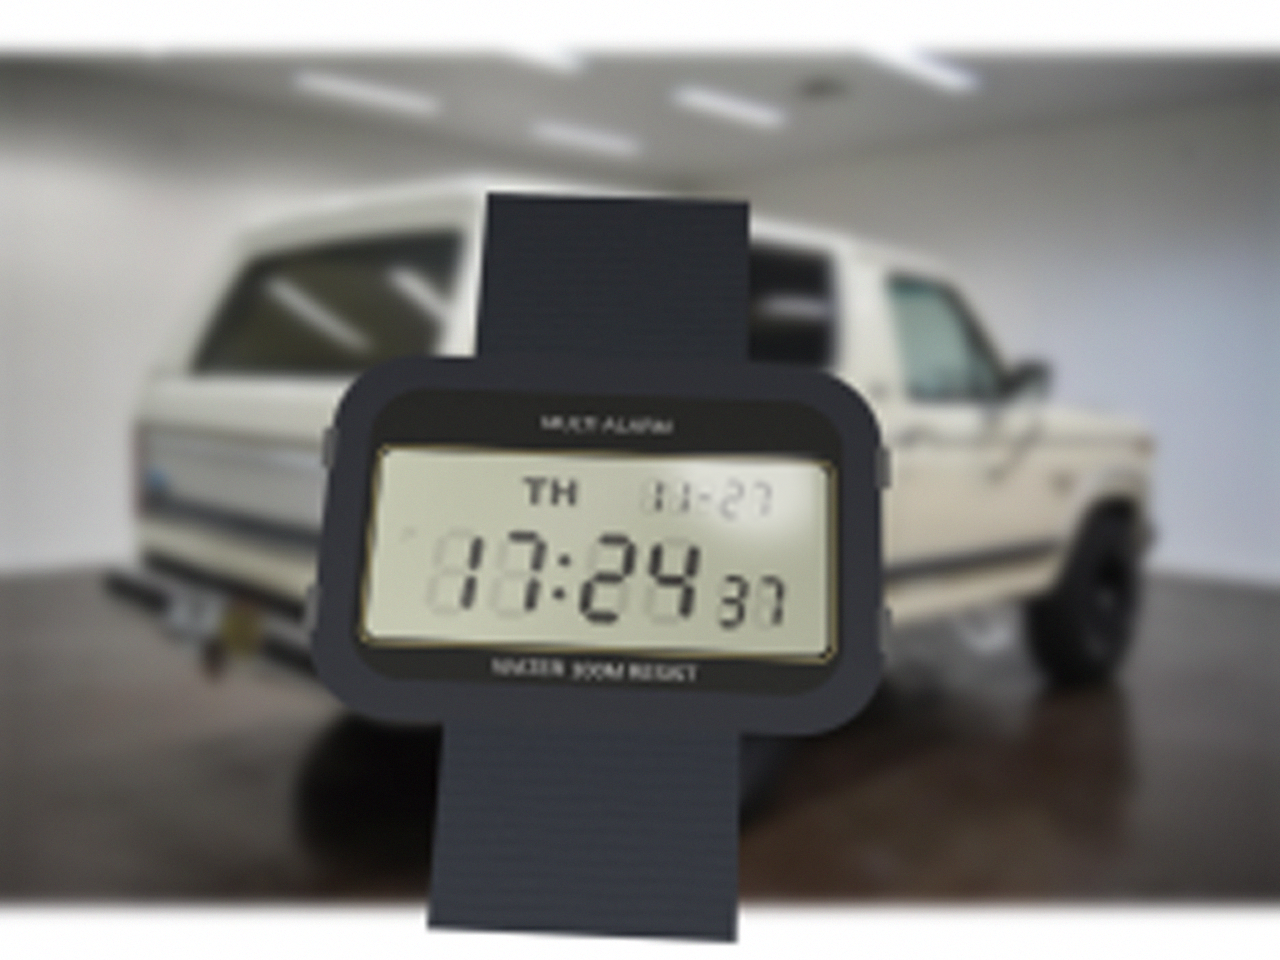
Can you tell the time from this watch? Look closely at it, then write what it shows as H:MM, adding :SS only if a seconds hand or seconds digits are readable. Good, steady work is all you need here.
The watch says 17:24:37
